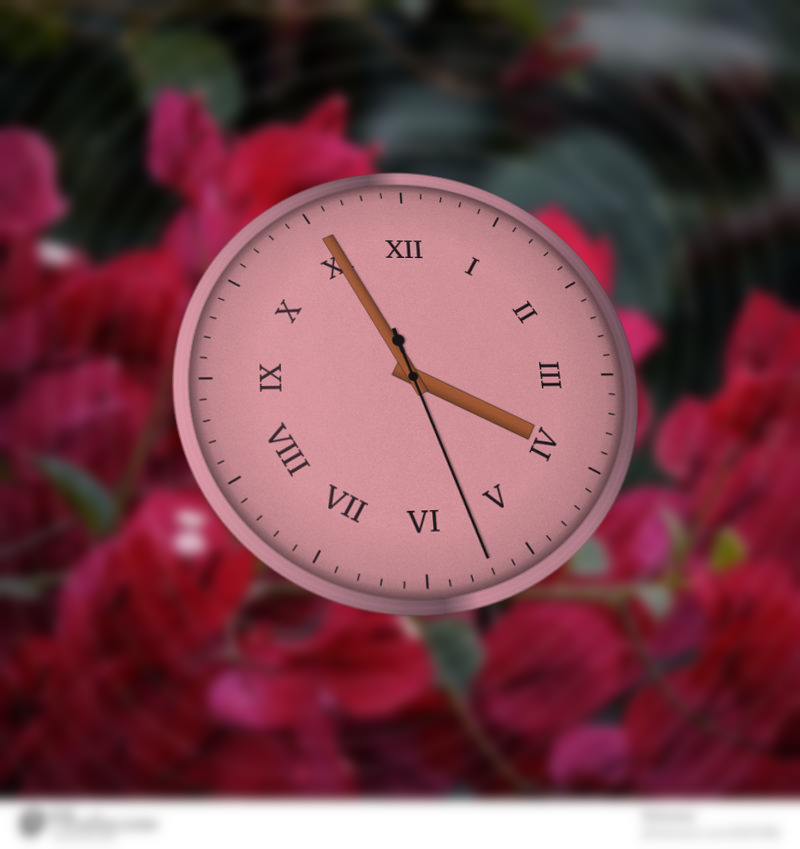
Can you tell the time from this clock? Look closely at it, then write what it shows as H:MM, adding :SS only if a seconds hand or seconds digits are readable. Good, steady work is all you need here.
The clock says 3:55:27
